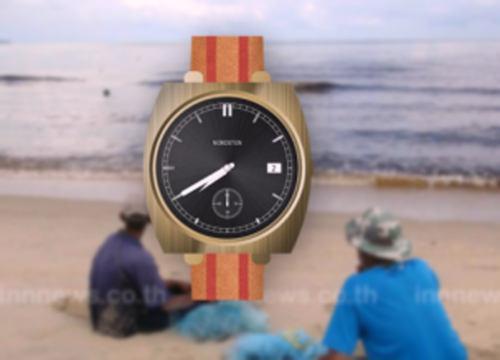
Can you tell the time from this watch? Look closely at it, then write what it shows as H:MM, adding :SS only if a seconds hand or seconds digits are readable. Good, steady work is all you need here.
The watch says 7:40
